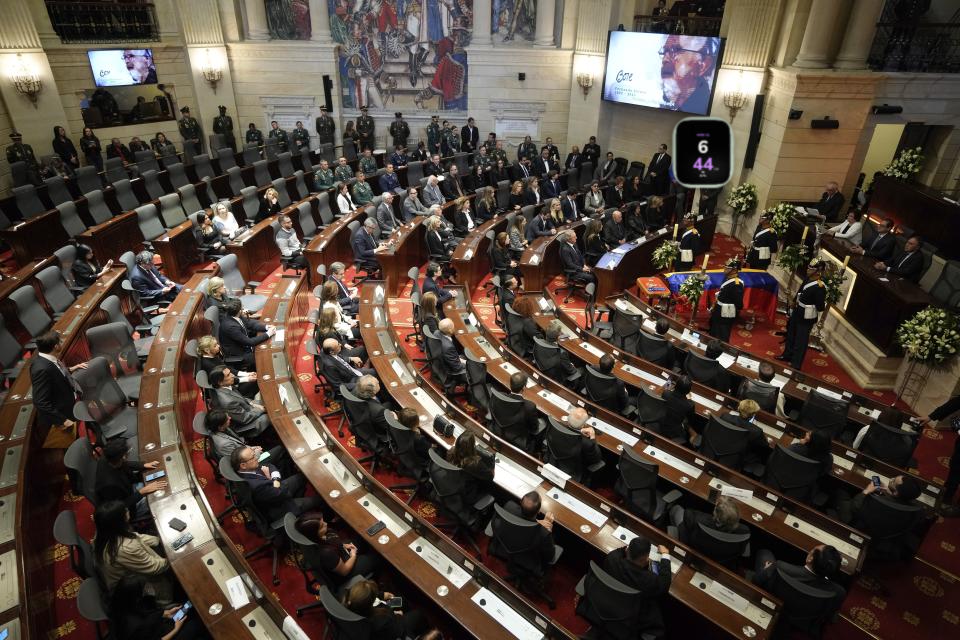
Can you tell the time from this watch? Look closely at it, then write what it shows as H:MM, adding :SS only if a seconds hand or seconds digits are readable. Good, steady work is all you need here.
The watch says 6:44
